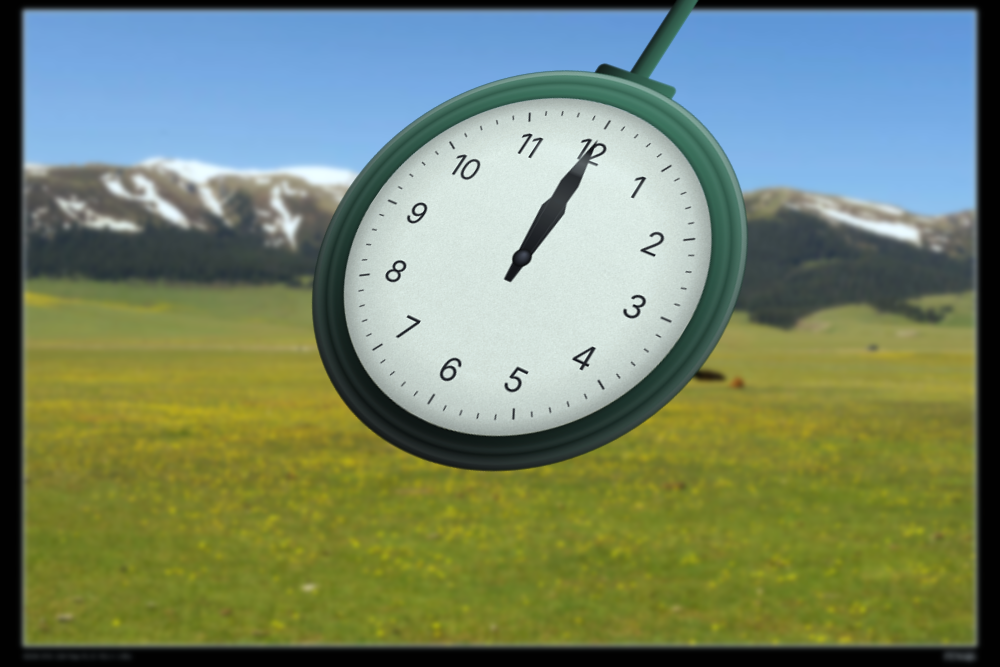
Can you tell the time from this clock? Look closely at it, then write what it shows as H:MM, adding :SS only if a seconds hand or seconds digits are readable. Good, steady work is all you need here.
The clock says 12:00
